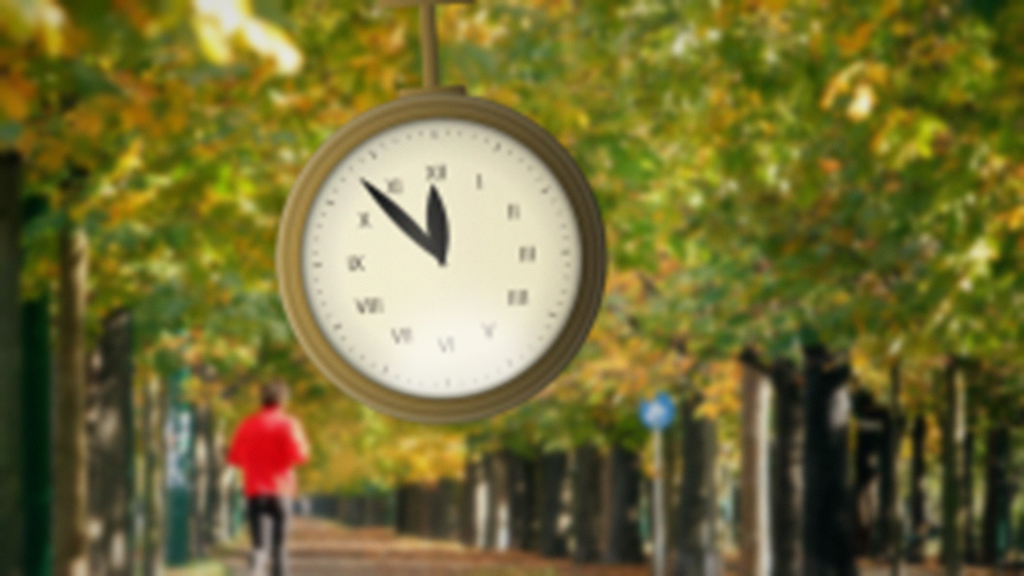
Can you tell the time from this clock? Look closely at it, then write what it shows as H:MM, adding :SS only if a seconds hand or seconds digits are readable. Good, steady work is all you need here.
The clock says 11:53
